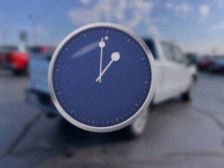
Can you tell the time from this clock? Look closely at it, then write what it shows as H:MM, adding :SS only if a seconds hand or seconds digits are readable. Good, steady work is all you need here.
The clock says 12:59
